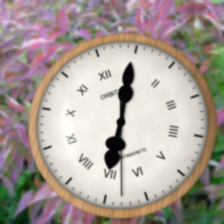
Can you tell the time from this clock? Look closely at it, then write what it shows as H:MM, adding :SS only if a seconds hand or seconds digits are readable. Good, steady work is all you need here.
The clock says 7:04:33
